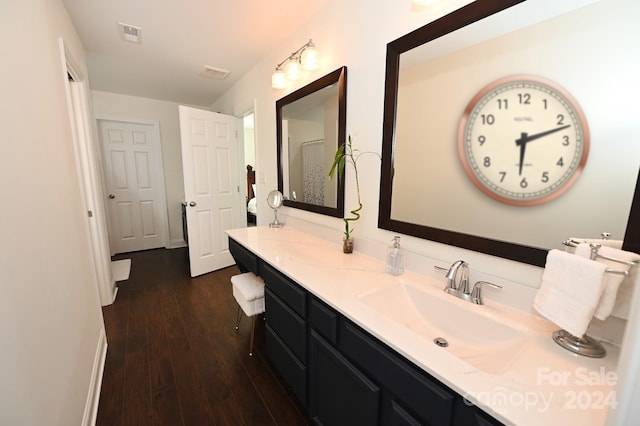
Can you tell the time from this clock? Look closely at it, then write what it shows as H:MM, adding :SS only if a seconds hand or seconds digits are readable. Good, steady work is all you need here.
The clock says 6:12
